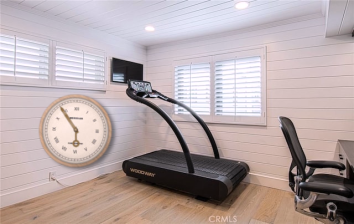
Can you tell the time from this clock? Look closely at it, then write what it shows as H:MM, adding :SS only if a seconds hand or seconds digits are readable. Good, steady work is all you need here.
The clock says 5:54
